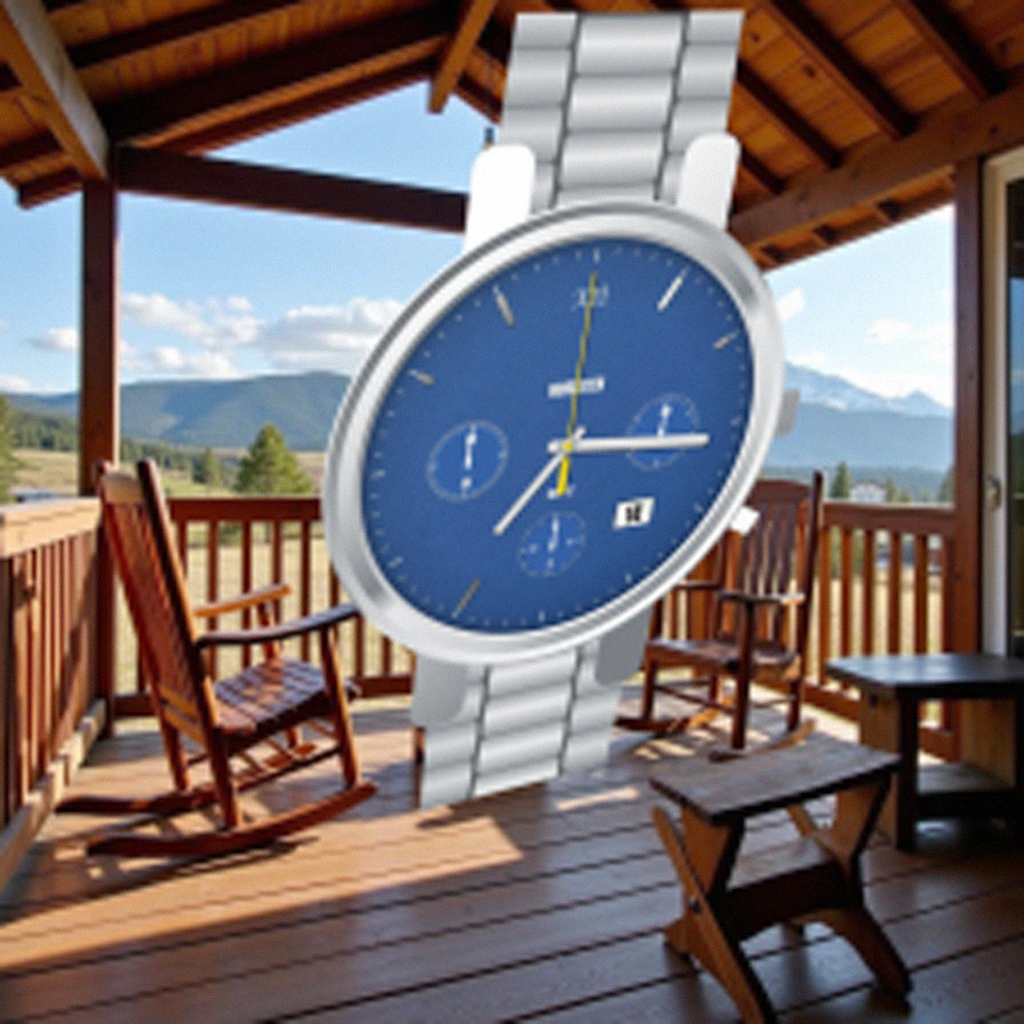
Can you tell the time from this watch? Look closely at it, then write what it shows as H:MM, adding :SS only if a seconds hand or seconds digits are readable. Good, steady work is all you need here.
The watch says 7:16
